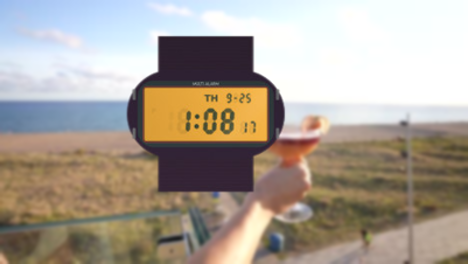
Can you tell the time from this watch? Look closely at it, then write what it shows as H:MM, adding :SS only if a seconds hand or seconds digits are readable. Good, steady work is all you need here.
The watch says 1:08:17
